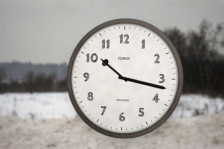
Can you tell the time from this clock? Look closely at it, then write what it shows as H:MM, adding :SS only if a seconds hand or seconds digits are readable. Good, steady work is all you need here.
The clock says 10:17
